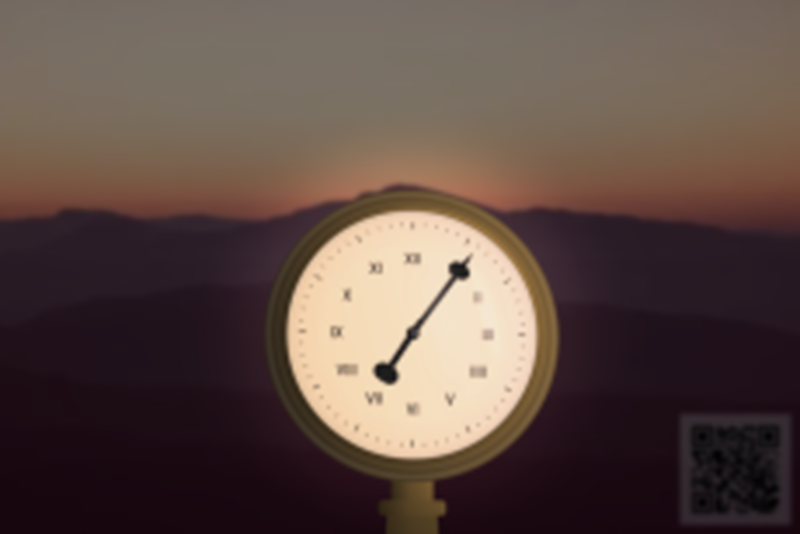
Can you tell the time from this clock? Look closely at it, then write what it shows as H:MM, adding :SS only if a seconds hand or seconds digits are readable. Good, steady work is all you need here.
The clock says 7:06
